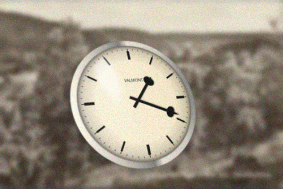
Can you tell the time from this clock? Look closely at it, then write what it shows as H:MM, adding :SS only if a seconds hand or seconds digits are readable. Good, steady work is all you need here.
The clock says 1:19
